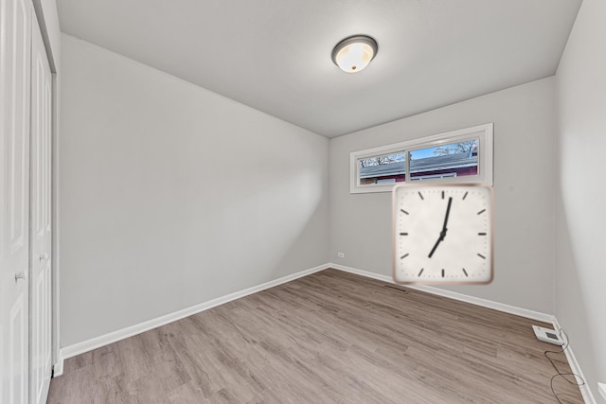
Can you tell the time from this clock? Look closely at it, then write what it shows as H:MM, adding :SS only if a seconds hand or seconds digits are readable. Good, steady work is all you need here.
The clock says 7:02
